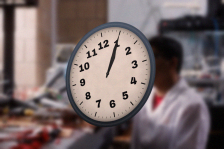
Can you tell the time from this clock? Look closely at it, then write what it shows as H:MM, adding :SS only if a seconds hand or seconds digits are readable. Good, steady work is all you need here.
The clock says 1:05
